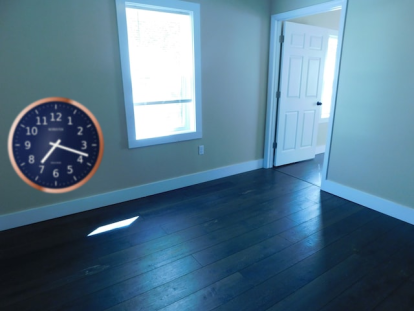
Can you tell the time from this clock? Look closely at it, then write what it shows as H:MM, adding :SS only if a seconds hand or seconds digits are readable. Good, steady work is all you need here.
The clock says 7:18
